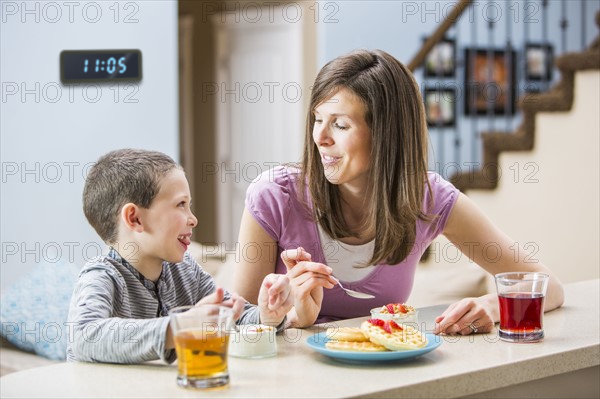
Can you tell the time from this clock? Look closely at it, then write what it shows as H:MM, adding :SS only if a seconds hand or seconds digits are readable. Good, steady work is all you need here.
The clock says 11:05
